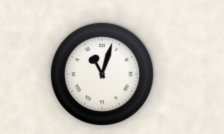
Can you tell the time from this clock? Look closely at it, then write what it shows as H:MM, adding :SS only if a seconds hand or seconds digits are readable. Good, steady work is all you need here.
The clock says 11:03
